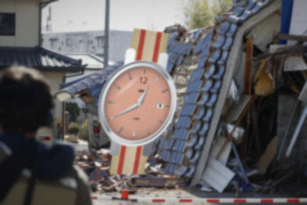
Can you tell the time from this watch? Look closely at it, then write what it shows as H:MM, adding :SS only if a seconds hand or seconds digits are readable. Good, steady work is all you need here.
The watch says 12:40
